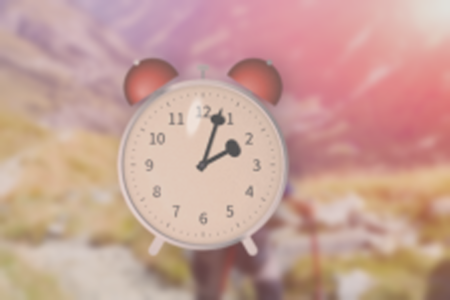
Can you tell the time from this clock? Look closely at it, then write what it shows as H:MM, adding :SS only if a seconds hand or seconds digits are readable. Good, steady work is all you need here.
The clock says 2:03
